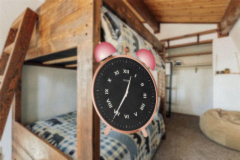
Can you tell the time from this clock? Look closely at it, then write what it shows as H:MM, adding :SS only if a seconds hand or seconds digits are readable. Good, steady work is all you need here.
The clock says 12:35
